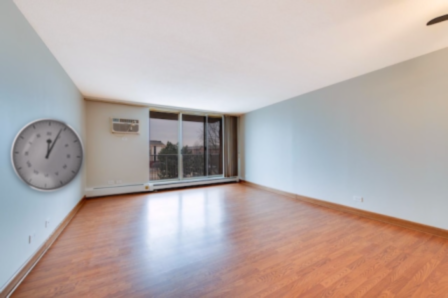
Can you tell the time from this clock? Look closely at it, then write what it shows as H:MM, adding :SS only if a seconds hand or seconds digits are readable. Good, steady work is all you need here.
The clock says 12:04
